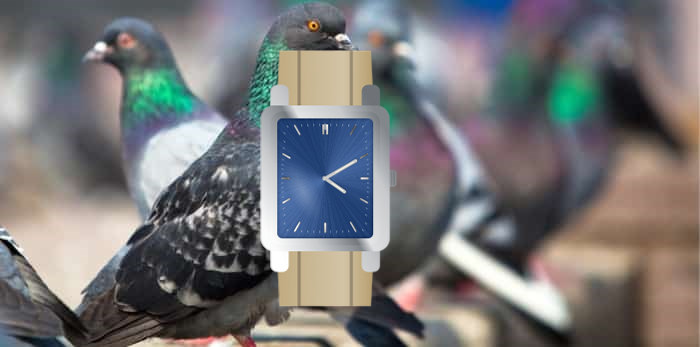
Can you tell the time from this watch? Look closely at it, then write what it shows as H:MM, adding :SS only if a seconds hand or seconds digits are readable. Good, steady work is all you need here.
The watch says 4:10
